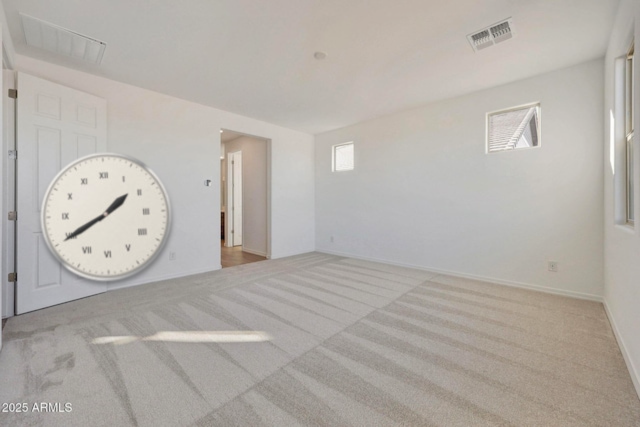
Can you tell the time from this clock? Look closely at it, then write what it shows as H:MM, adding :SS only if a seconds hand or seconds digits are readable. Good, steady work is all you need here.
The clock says 1:40
